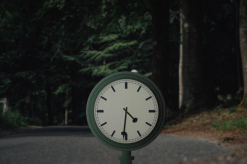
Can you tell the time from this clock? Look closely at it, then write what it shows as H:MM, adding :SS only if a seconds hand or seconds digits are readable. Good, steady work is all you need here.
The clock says 4:31
